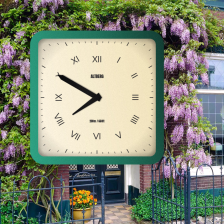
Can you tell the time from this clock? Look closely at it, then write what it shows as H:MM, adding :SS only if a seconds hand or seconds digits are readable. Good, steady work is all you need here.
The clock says 7:50
